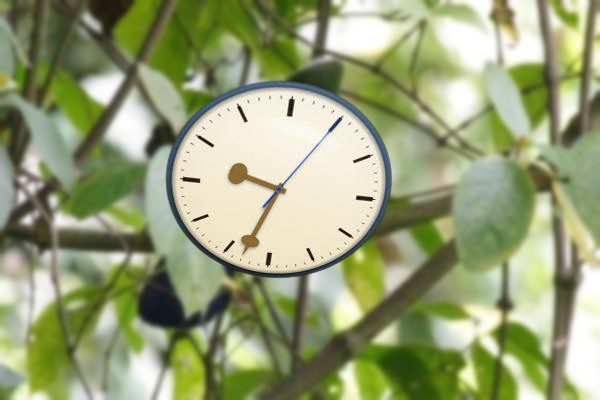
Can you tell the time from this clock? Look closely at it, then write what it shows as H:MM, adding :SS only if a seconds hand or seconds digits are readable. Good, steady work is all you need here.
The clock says 9:33:05
